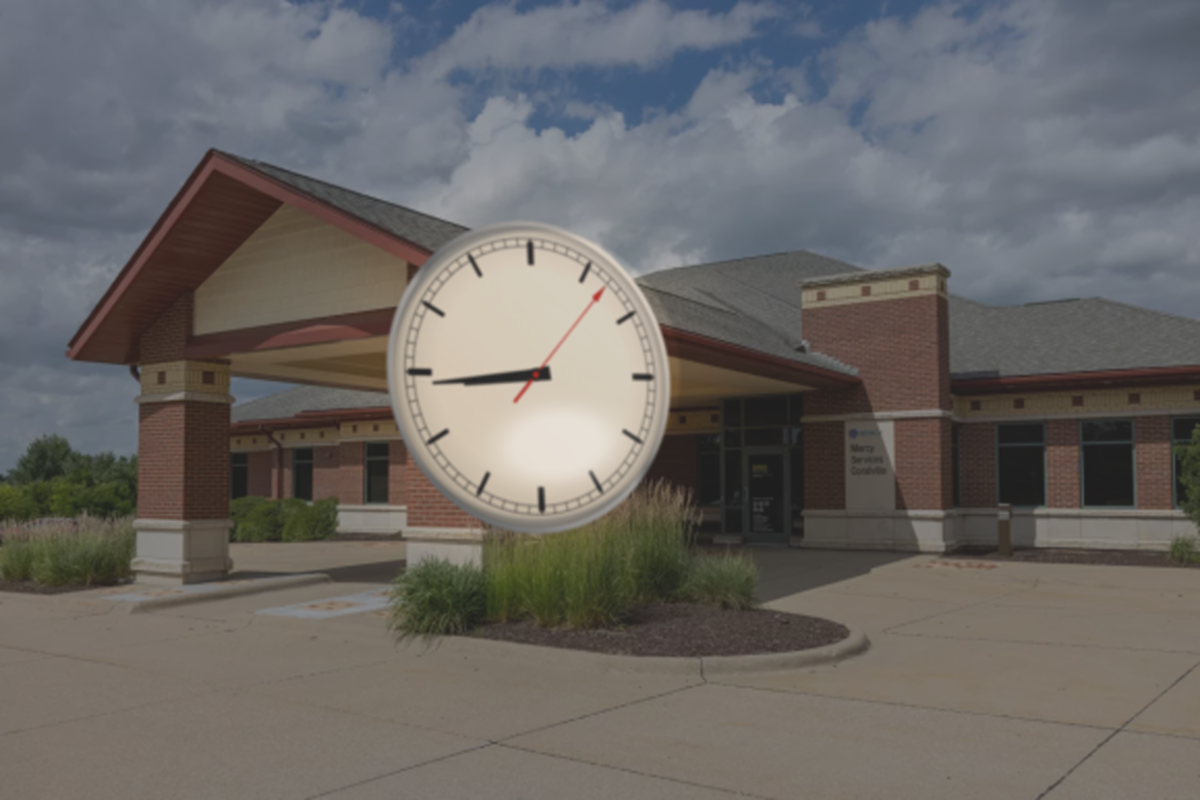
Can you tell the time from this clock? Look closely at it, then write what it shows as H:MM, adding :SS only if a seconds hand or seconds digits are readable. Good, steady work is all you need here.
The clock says 8:44:07
